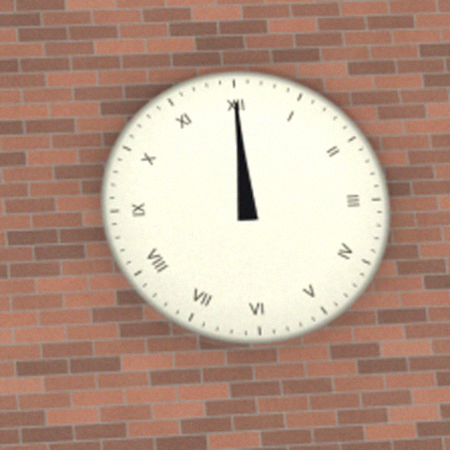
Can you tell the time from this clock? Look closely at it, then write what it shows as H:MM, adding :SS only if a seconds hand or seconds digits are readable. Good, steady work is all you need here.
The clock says 12:00
